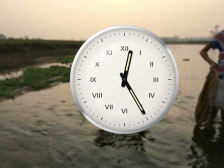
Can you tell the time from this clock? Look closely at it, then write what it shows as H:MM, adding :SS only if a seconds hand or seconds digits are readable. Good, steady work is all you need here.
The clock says 12:25
